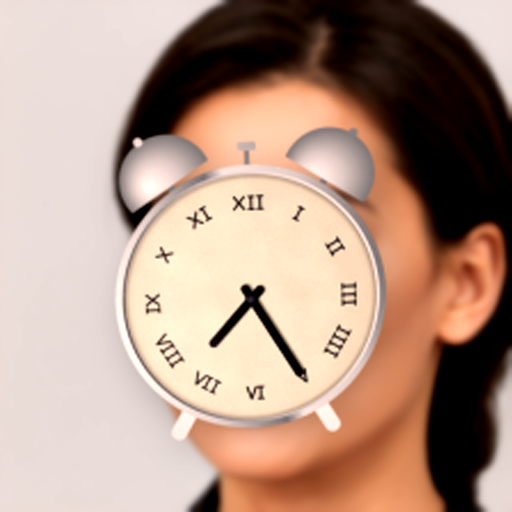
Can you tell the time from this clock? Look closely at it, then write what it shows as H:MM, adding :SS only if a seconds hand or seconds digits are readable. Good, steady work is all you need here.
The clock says 7:25
